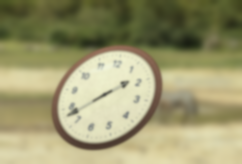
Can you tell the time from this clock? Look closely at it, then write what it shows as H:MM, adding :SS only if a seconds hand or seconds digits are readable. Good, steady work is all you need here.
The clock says 1:38
